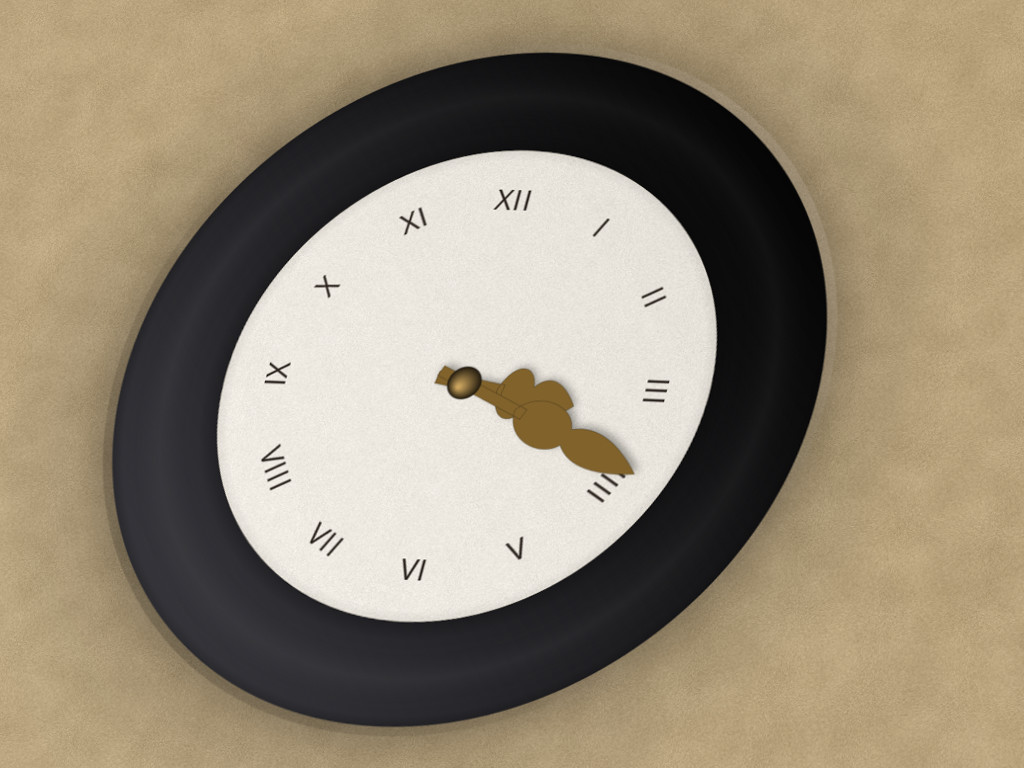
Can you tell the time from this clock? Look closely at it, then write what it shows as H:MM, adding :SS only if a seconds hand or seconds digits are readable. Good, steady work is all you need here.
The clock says 3:19
